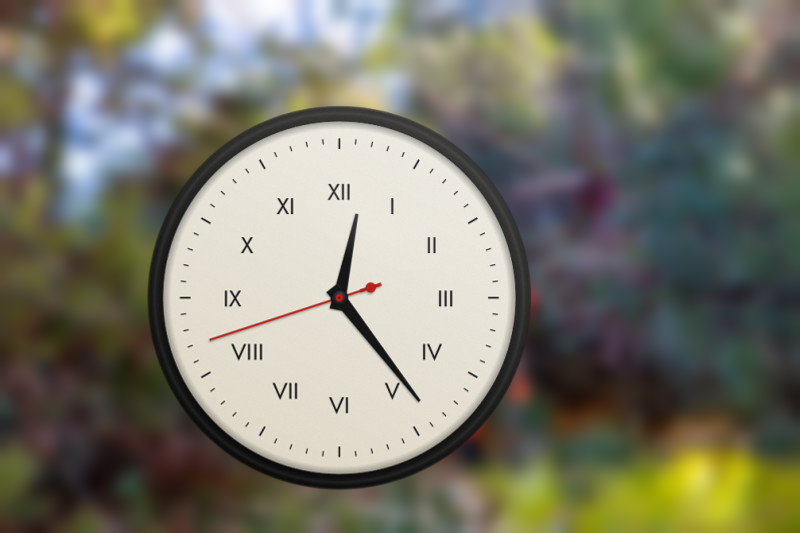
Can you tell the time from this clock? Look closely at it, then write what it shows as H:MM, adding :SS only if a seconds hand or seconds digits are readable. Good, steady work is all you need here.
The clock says 12:23:42
